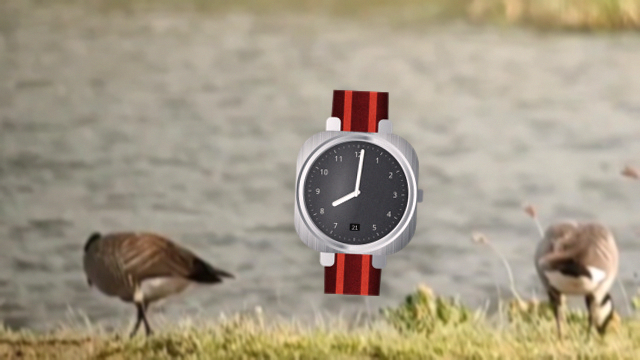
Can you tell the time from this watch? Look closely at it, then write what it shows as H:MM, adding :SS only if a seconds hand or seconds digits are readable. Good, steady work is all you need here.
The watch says 8:01
